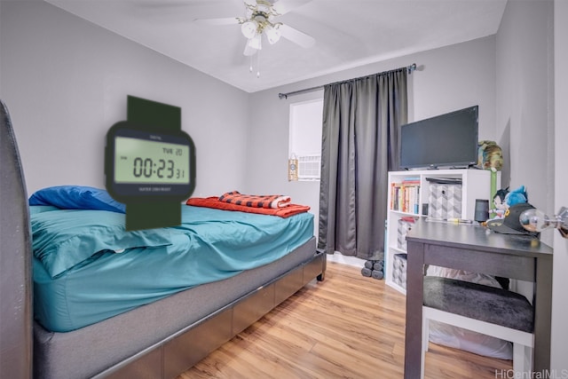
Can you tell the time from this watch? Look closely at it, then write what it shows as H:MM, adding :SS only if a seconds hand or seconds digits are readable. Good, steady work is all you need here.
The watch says 0:23
